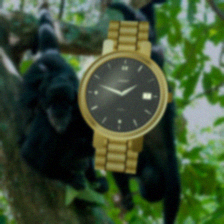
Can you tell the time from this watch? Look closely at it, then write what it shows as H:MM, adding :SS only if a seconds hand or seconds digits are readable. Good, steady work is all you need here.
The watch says 1:48
